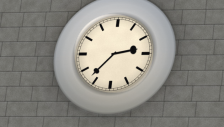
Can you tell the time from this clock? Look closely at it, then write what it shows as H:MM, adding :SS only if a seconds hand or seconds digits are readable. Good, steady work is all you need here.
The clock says 2:37
